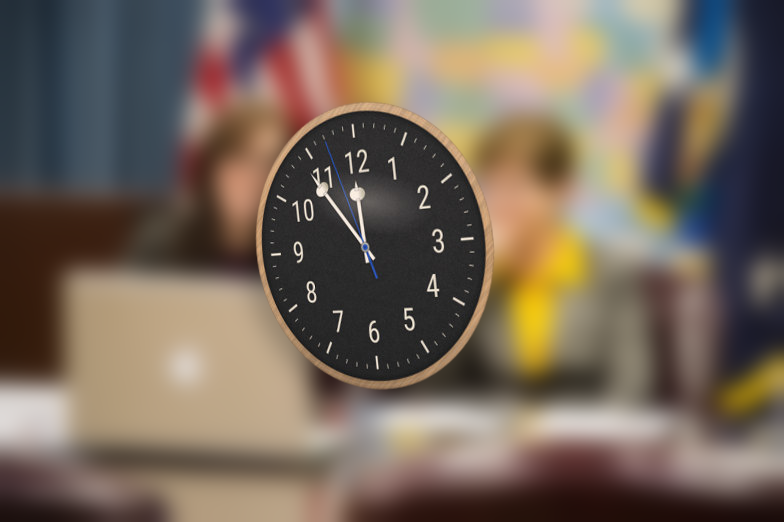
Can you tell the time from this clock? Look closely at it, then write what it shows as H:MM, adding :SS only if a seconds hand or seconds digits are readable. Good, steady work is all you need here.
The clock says 11:53:57
